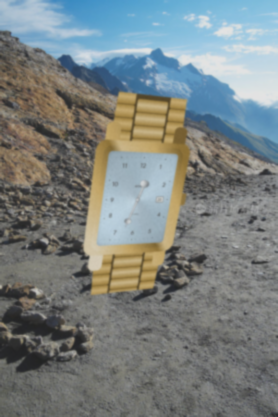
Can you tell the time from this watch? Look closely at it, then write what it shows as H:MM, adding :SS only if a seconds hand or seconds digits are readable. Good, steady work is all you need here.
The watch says 12:33
